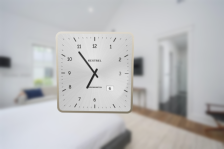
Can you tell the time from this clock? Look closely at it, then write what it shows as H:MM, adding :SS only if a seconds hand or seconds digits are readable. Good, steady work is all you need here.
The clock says 6:54
